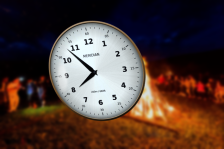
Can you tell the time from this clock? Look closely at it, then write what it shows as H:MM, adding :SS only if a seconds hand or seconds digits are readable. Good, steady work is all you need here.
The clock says 7:53
